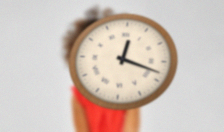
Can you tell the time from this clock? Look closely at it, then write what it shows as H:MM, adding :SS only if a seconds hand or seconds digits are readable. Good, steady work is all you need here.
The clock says 12:18
